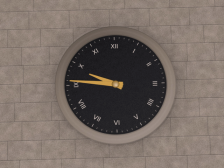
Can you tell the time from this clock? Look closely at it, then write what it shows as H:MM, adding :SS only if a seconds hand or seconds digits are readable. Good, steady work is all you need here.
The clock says 9:46
